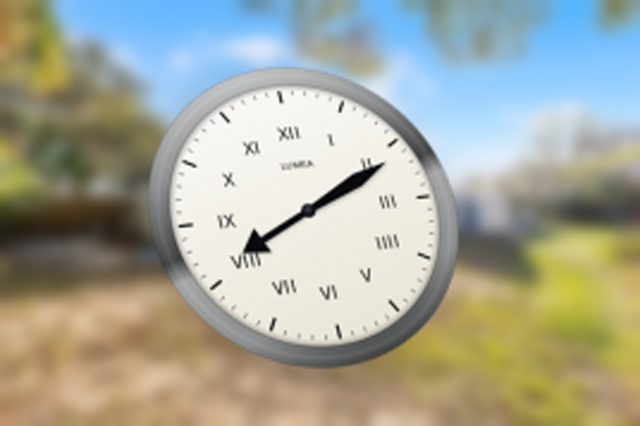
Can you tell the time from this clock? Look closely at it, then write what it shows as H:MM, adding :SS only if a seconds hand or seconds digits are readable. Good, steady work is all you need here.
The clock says 8:11
